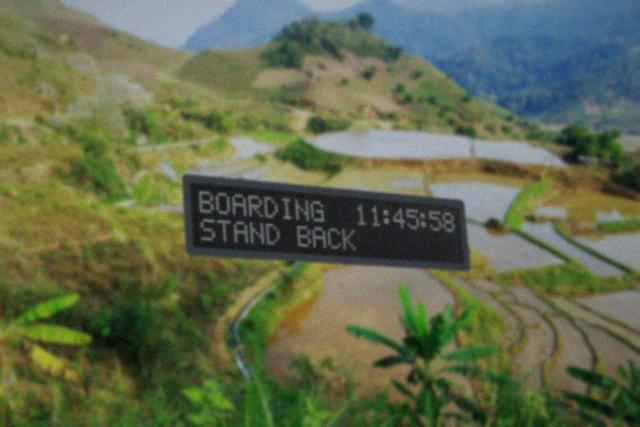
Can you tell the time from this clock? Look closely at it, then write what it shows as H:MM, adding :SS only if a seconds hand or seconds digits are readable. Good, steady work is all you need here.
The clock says 11:45:58
